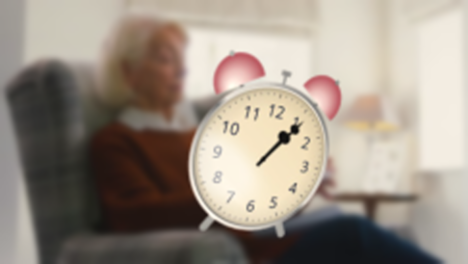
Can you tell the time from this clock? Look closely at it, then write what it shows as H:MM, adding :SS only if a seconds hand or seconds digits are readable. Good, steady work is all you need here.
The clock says 1:06
